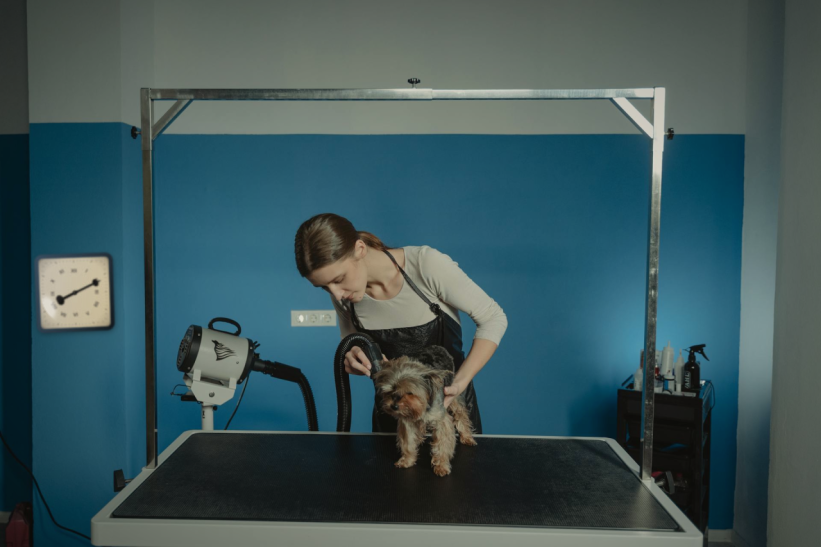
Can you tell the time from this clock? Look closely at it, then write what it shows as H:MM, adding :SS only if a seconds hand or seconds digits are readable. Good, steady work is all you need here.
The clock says 8:11
